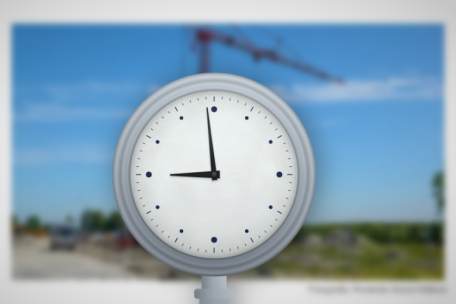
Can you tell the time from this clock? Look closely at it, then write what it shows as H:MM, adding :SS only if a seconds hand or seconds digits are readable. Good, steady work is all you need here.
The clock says 8:59
